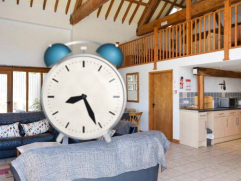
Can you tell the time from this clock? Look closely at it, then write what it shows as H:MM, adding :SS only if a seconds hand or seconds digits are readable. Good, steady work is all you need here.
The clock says 8:26
